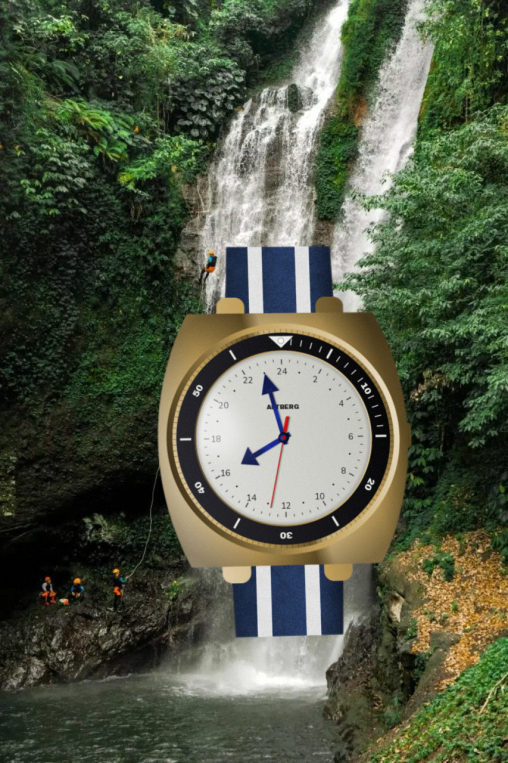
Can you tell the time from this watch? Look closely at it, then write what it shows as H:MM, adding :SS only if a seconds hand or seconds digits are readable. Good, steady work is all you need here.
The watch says 15:57:32
